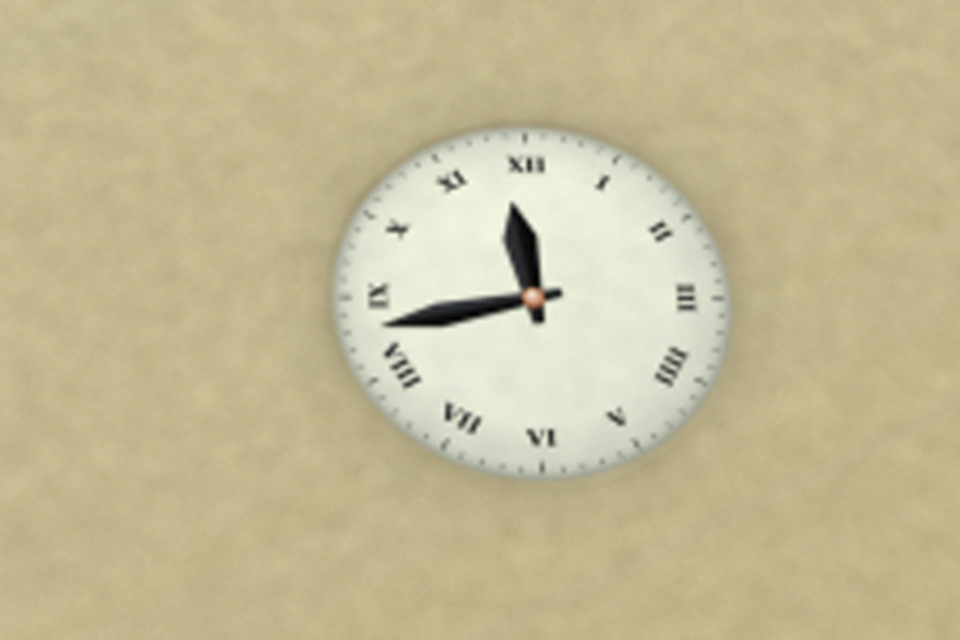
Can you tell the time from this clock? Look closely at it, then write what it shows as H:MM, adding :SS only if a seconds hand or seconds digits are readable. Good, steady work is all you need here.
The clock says 11:43
